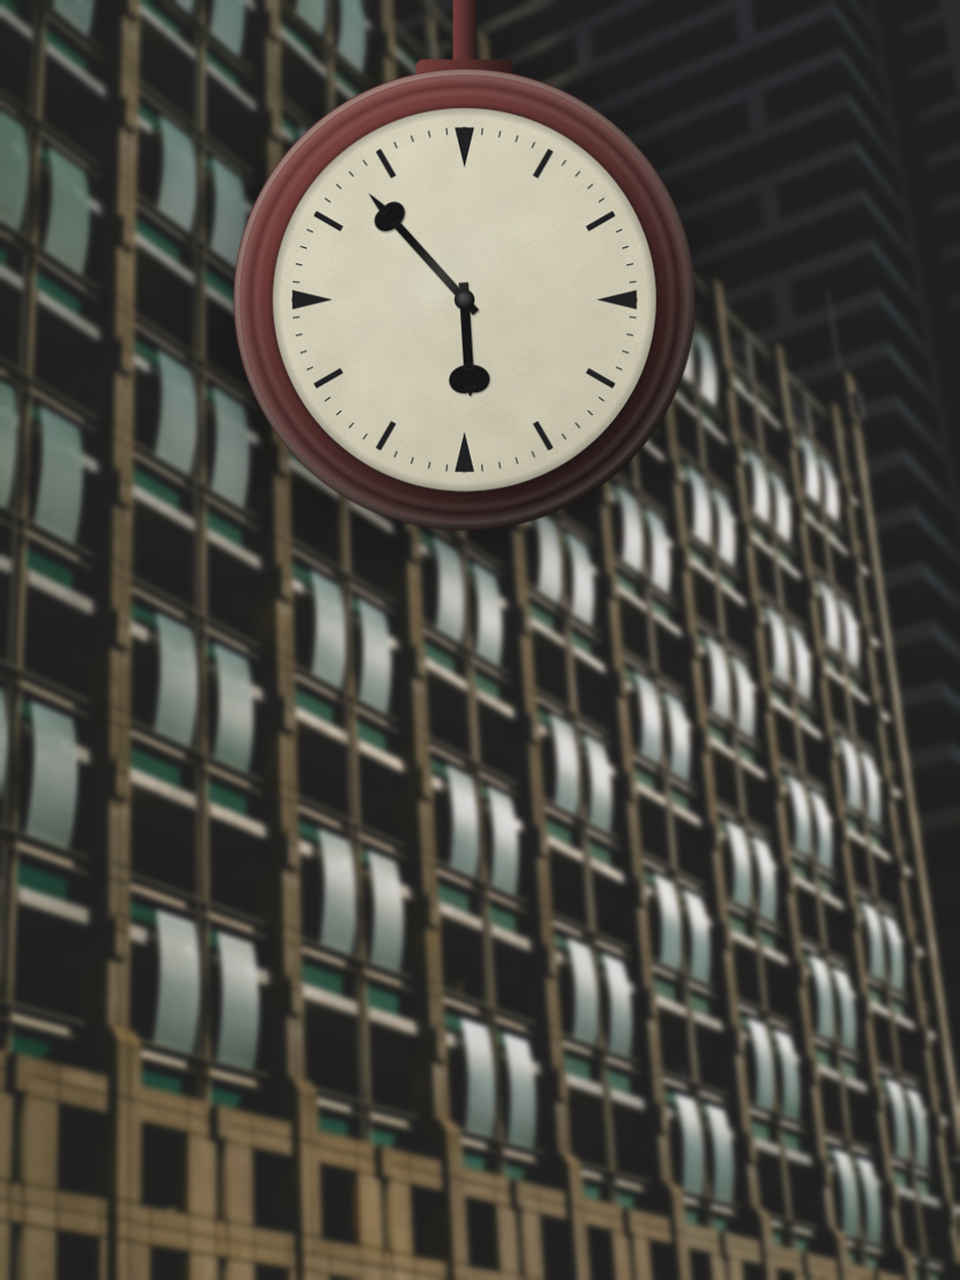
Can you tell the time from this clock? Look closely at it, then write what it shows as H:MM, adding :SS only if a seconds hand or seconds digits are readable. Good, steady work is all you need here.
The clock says 5:53
